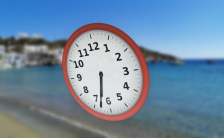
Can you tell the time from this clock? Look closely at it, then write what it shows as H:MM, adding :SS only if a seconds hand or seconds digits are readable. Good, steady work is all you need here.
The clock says 6:33
